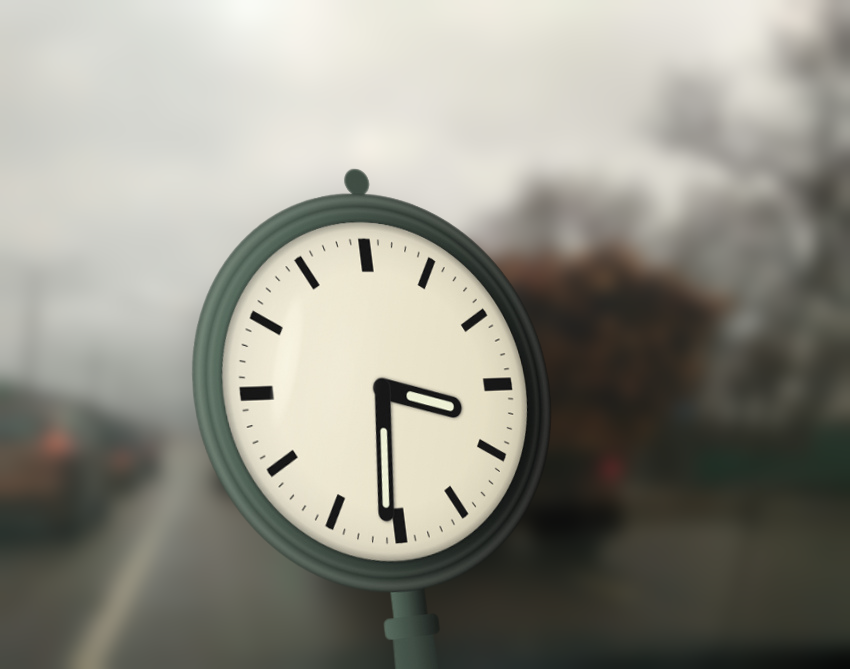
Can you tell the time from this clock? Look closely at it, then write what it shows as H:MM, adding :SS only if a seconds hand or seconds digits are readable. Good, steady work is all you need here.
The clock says 3:31
